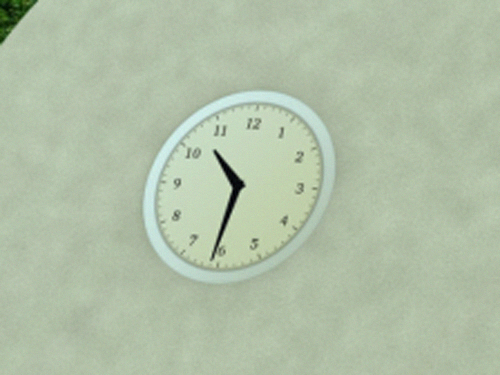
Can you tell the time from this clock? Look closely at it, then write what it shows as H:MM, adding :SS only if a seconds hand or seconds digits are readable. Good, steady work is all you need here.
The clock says 10:31
